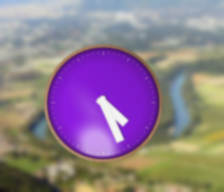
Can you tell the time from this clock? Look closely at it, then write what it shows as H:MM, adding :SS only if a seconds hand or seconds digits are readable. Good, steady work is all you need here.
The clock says 4:26
